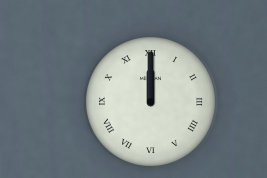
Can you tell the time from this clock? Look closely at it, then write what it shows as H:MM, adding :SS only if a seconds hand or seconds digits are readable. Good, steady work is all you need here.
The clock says 12:00
